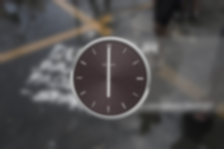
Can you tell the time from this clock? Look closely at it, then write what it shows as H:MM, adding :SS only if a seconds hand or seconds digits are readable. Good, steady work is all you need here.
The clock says 6:00
